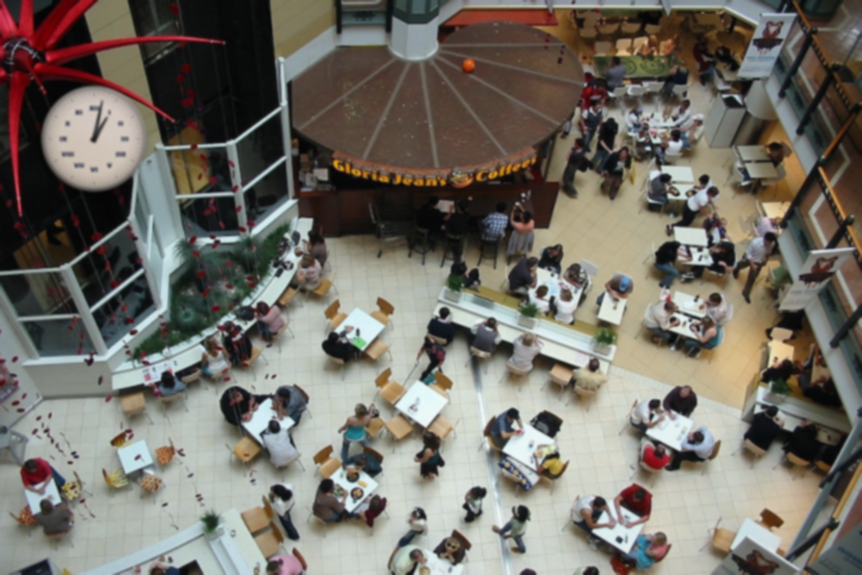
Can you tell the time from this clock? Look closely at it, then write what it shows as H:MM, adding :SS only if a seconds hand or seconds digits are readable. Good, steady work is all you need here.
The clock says 1:02
